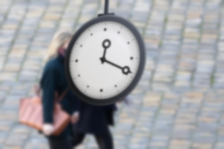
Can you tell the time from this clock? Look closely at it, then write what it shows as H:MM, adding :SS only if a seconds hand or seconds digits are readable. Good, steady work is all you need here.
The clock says 12:19
